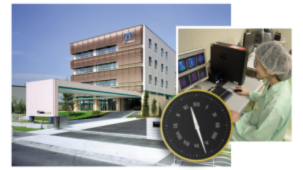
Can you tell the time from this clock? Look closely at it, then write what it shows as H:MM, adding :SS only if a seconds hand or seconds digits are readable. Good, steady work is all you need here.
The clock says 11:27
